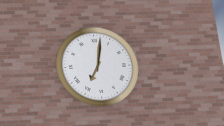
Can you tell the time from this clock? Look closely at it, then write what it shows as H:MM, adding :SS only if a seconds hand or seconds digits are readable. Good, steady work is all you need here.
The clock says 7:02
